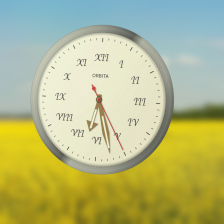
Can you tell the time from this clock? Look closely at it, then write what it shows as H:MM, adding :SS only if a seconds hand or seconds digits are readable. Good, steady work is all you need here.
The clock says 6:27:25
